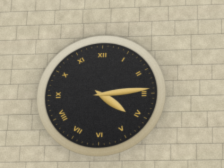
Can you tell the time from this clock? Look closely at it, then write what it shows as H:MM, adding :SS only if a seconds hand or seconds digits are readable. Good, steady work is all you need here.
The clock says 4:14
